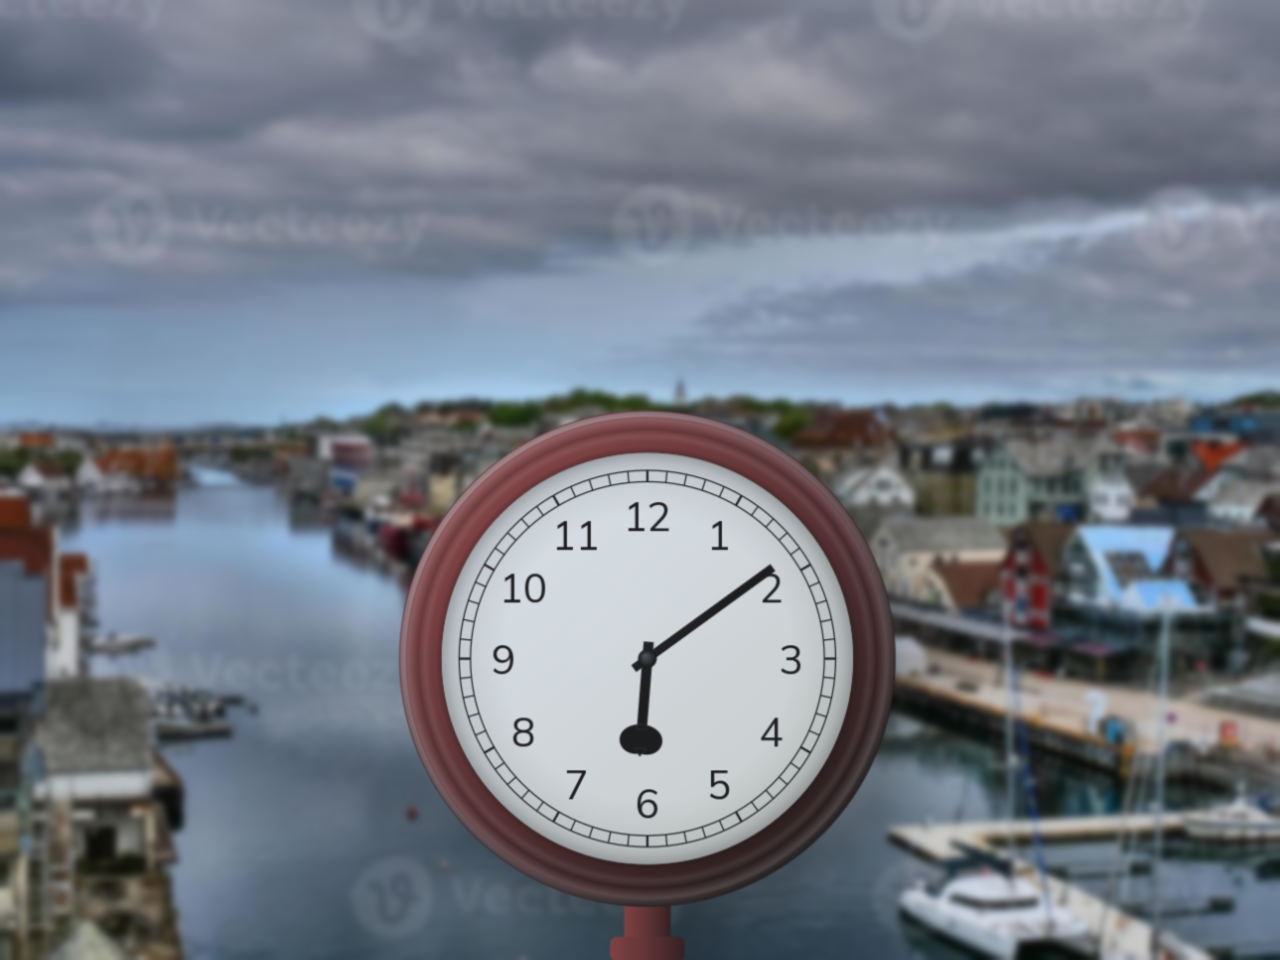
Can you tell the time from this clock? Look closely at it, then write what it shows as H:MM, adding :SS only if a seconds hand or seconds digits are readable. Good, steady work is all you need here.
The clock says 6:09
